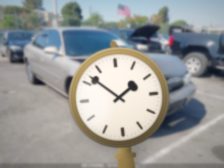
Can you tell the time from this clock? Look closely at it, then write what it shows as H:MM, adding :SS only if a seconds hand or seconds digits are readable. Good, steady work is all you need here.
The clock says 1:52
